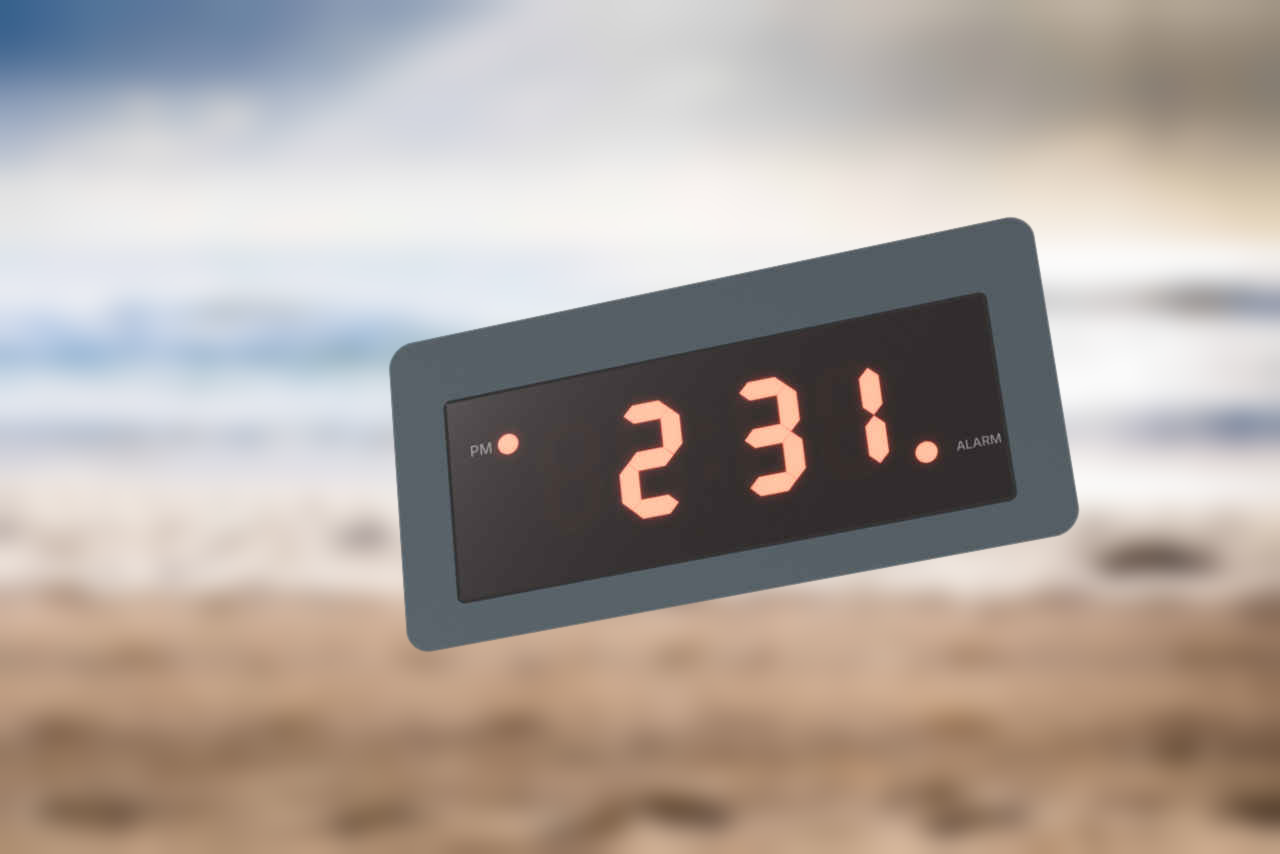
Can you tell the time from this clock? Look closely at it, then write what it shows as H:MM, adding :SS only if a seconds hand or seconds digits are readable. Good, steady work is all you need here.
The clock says 2:31
